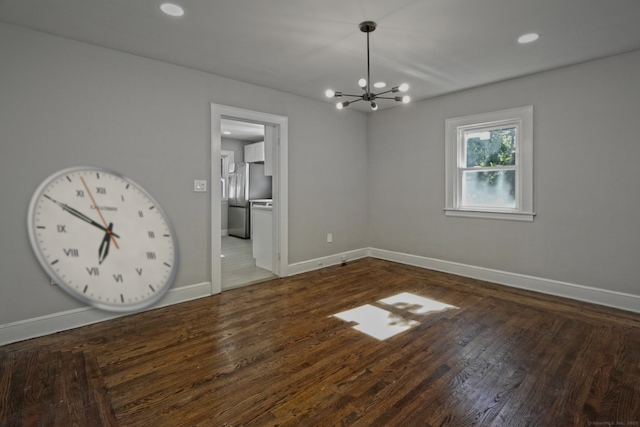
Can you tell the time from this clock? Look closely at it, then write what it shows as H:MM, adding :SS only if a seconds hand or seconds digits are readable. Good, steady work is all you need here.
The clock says 6:49:57
